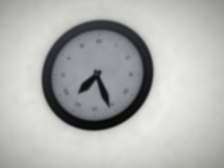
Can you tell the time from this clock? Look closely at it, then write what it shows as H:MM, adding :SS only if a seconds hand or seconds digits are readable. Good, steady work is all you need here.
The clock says 7:26
